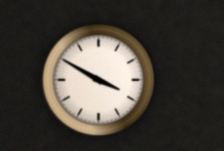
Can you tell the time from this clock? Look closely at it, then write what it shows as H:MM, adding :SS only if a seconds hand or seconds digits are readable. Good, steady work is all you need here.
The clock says 3:50
